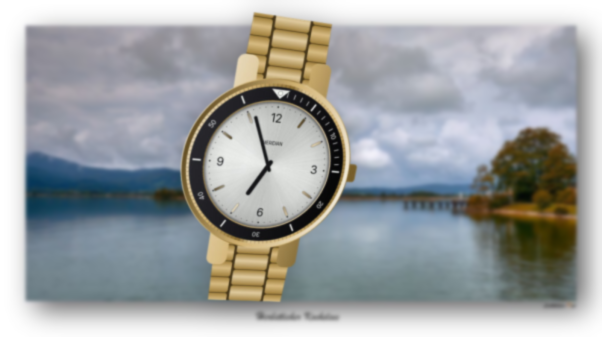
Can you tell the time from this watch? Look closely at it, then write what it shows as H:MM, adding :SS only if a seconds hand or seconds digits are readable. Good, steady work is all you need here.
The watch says 6:56
